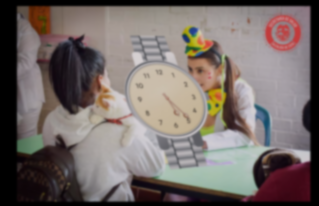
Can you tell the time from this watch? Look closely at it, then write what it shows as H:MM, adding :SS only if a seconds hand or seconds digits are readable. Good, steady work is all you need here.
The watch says 5:24
